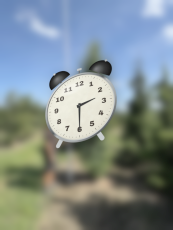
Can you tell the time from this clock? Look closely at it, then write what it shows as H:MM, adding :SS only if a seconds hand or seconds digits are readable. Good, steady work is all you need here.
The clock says 2:30
